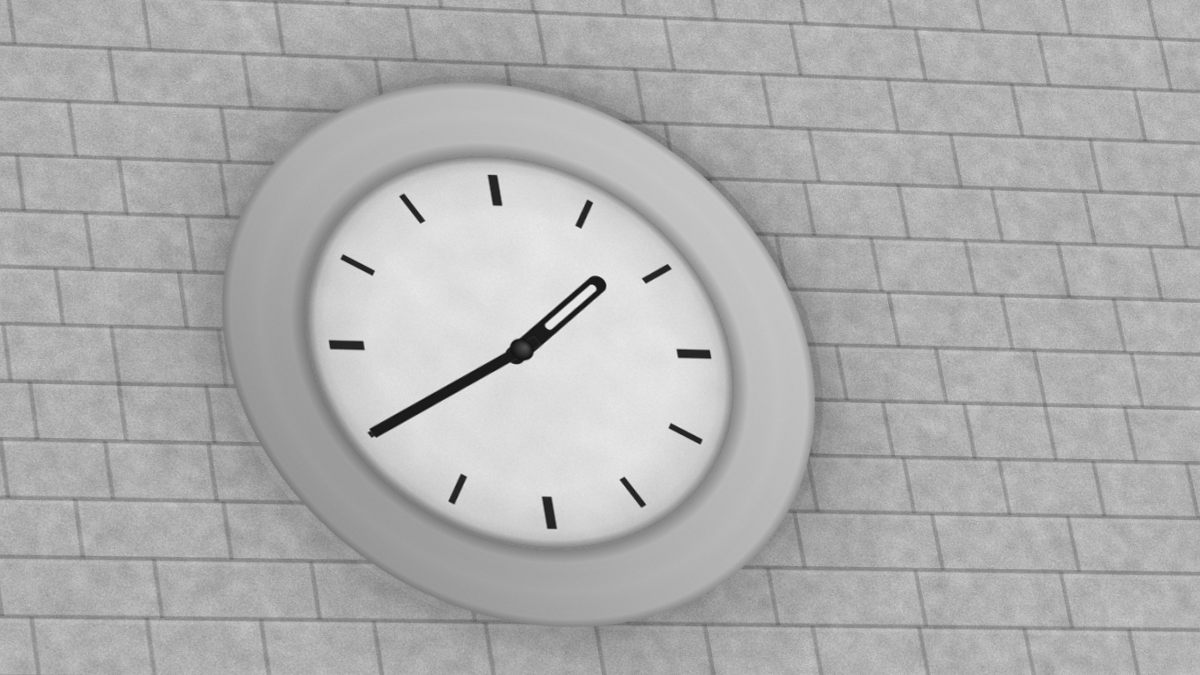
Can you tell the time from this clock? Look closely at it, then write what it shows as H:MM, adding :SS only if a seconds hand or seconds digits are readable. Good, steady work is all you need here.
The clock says 1:40
